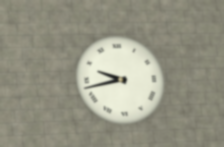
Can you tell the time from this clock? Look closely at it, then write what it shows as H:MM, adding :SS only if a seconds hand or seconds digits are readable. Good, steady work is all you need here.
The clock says 9:43
